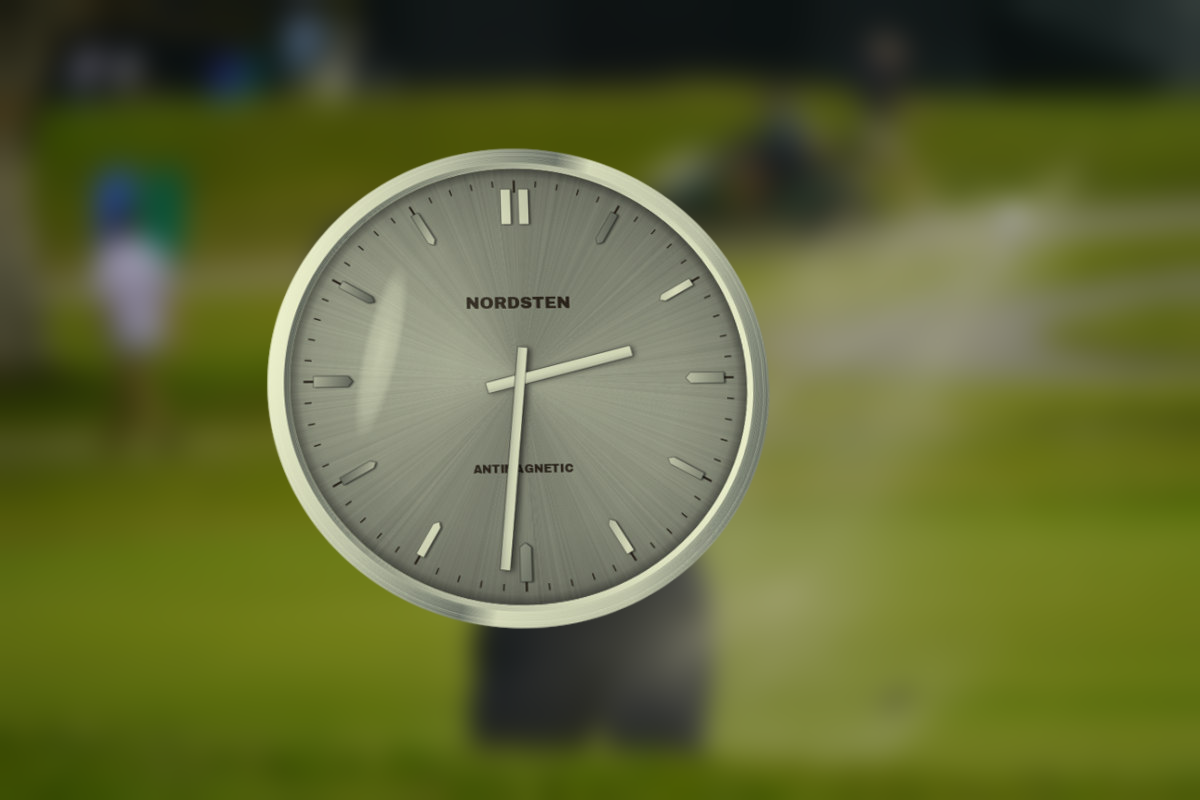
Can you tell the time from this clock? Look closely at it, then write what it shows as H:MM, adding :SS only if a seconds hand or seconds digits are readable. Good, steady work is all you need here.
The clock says 2:31
